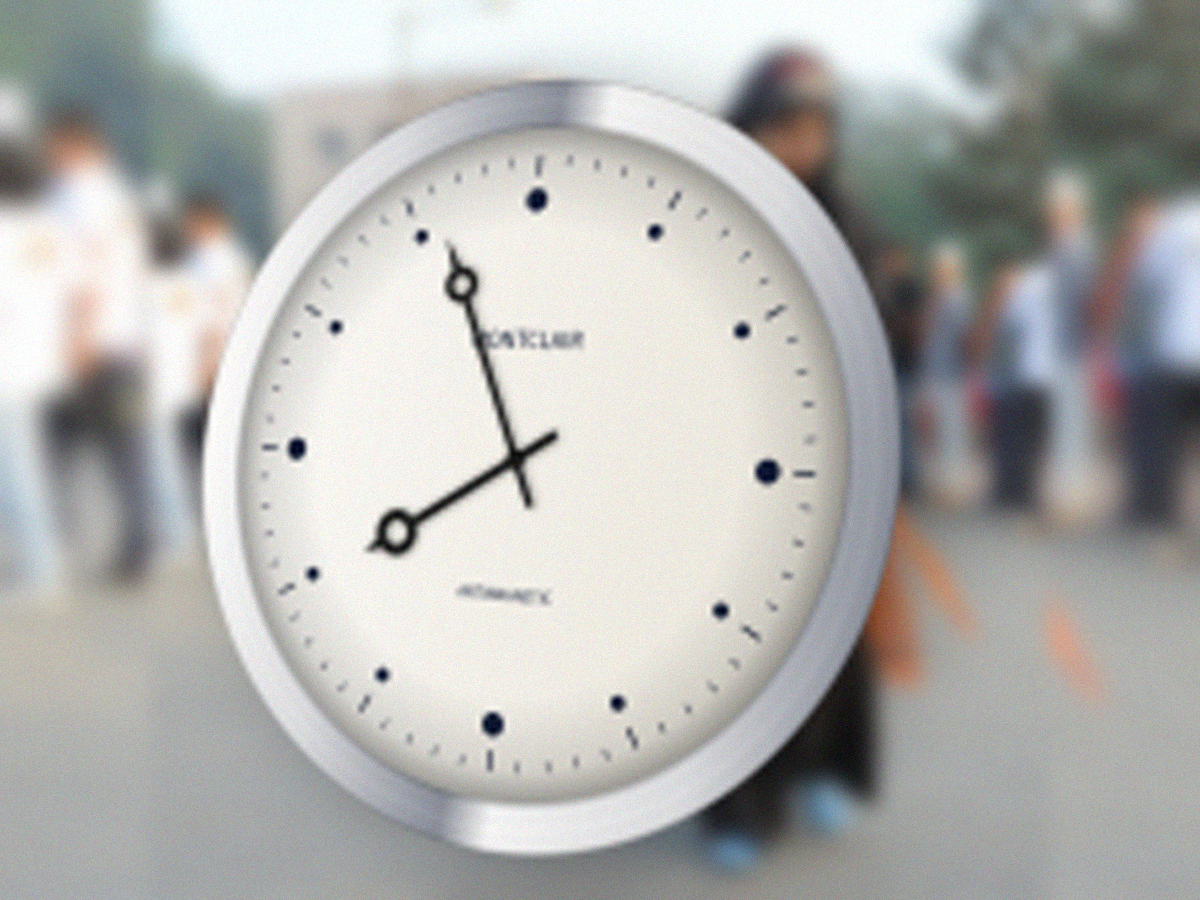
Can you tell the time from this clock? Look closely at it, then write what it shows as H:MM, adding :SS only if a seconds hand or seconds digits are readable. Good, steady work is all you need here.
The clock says 7:56
